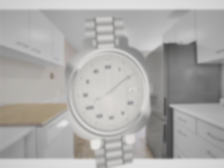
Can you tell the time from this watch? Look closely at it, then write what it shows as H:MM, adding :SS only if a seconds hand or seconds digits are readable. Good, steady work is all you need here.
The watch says 8:10
